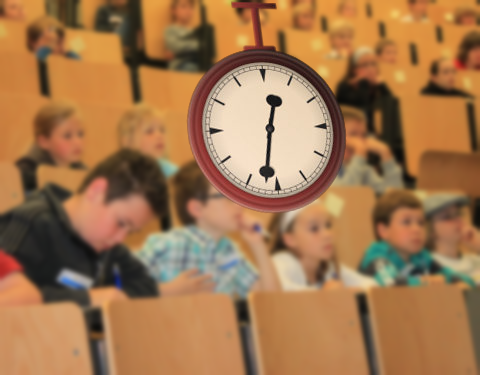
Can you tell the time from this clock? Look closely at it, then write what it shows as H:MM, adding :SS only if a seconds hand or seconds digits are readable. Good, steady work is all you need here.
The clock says 12:32
